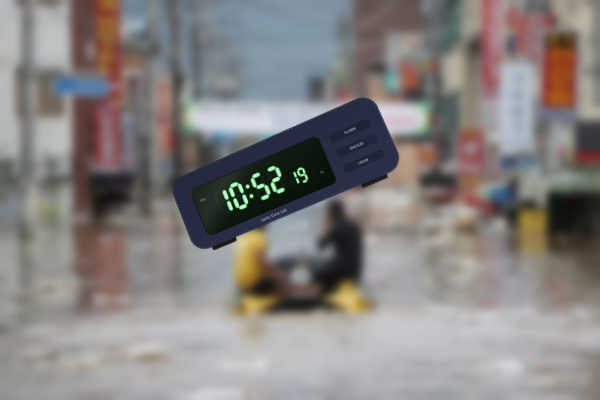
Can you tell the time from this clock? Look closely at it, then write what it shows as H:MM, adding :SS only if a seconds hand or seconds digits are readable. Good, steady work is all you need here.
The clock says 10:52:19
